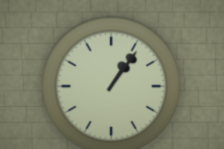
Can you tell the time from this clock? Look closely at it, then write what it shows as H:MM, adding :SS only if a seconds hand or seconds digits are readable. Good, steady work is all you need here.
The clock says 1:06
